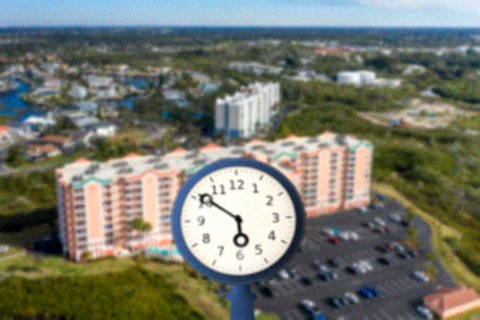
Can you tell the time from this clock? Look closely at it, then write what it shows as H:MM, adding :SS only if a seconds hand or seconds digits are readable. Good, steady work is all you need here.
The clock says 5:51
